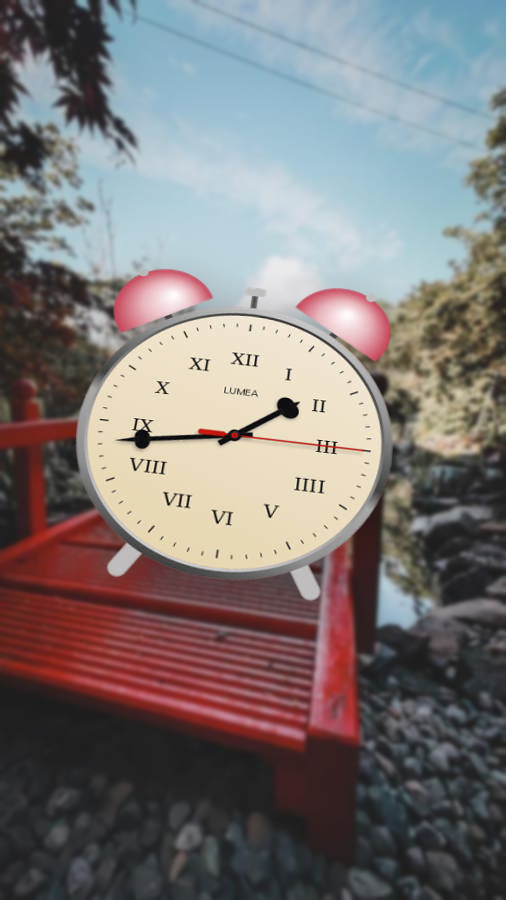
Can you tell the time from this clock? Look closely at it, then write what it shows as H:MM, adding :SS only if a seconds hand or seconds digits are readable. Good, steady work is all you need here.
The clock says 1:43:15
